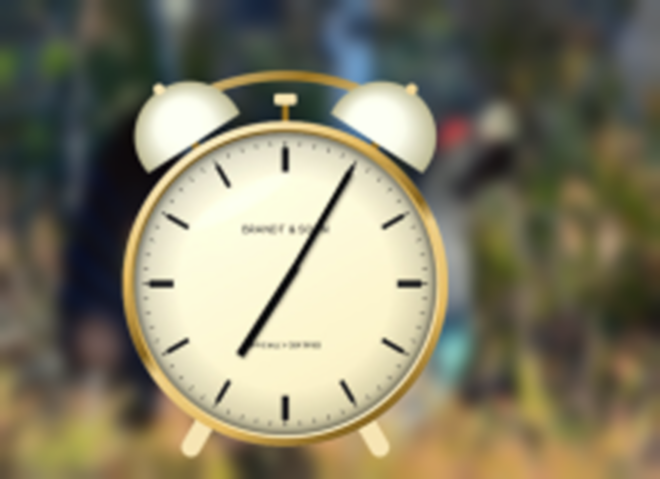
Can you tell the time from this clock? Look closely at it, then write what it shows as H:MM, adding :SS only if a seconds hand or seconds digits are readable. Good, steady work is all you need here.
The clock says 7:05
